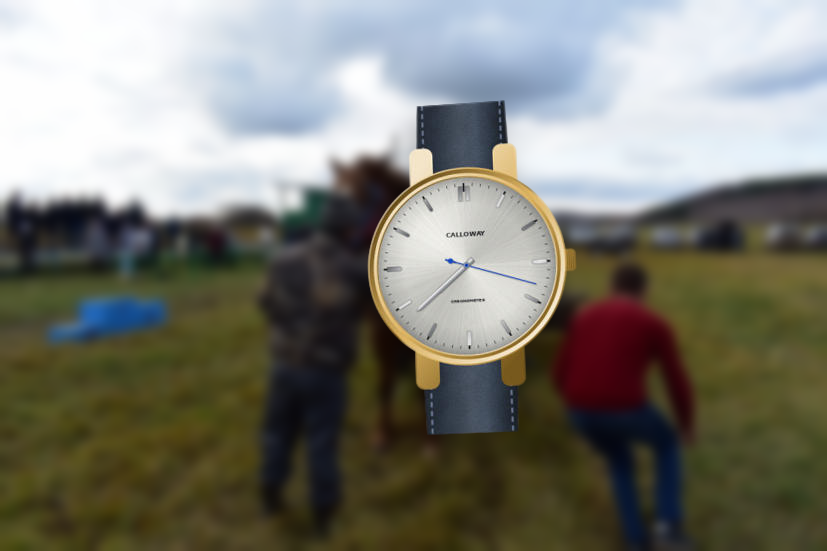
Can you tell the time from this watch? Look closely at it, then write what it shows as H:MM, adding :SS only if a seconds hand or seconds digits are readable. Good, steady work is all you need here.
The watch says 7:38:18
